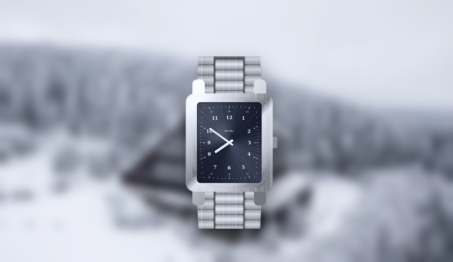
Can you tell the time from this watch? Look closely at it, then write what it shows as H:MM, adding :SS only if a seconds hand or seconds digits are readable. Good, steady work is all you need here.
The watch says 7:51
